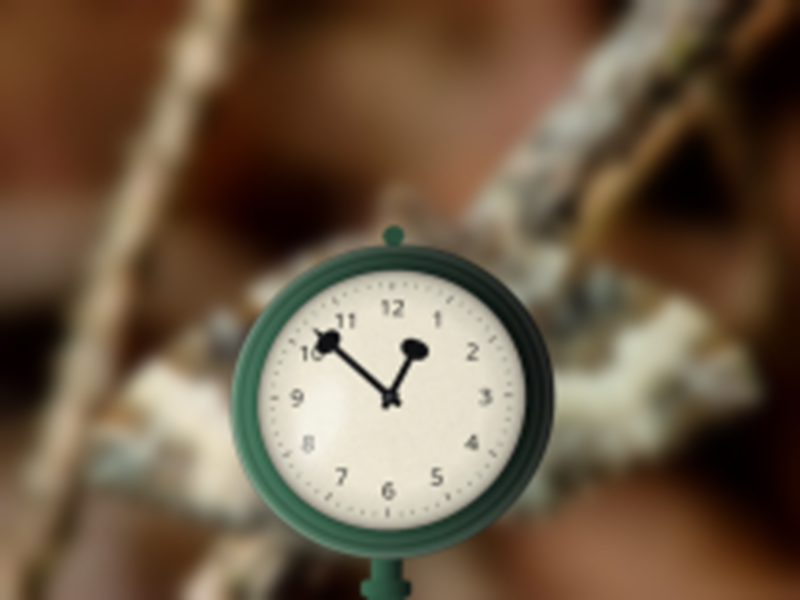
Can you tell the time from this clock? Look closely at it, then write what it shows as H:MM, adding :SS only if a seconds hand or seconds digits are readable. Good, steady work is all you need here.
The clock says 12:52
